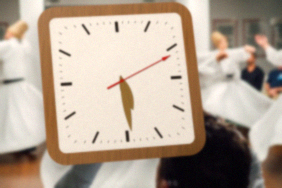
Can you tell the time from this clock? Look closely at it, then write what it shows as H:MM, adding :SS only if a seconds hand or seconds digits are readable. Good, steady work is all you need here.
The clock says 5:29:11
